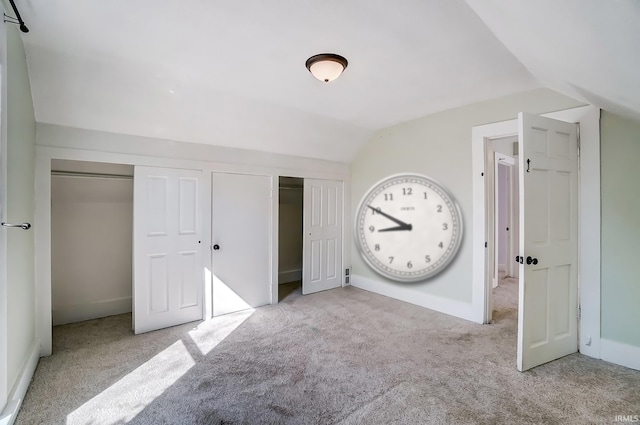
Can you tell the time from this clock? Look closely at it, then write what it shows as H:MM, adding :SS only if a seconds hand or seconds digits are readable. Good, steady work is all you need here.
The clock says 8:50
